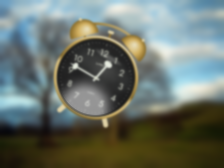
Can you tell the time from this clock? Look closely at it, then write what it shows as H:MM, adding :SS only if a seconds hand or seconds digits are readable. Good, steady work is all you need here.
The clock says 12:47
